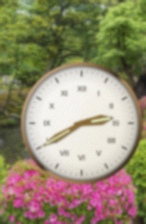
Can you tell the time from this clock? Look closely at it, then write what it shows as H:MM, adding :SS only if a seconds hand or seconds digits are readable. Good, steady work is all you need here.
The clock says 2:40
